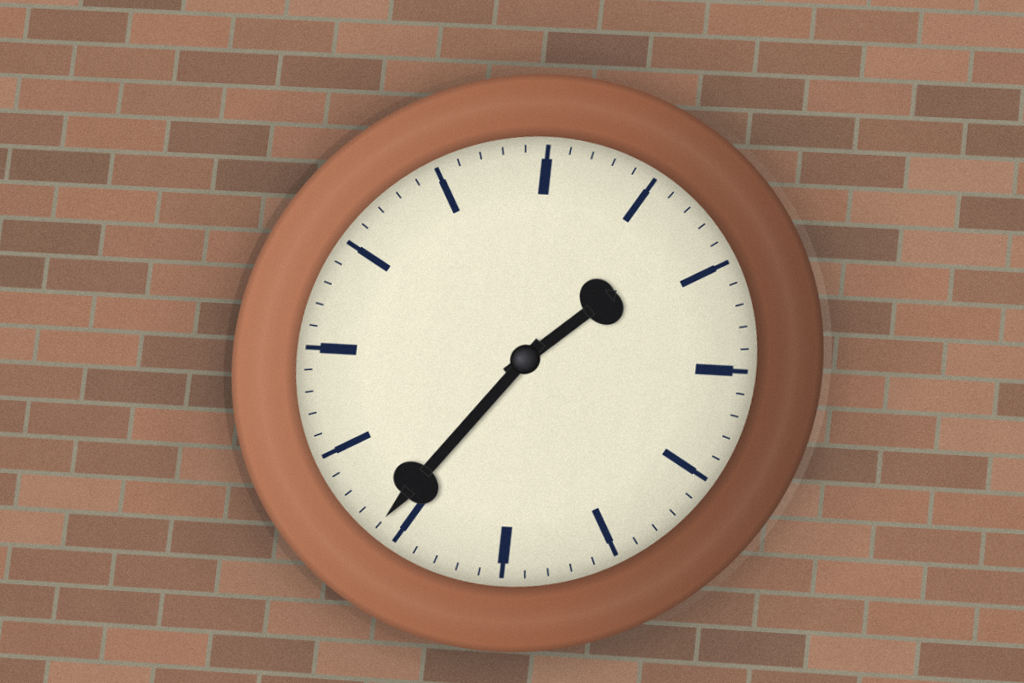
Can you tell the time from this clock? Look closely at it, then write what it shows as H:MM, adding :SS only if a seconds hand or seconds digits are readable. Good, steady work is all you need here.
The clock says 1:36
